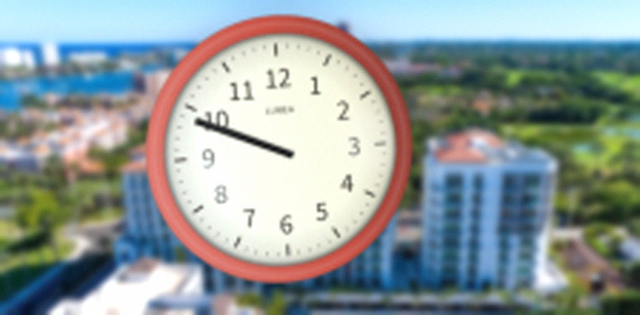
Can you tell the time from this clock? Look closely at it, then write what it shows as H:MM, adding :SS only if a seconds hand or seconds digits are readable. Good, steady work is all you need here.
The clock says 9:49
